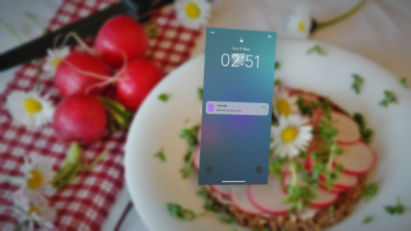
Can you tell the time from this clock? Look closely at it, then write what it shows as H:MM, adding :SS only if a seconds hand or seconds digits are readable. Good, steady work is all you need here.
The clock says 2:51
